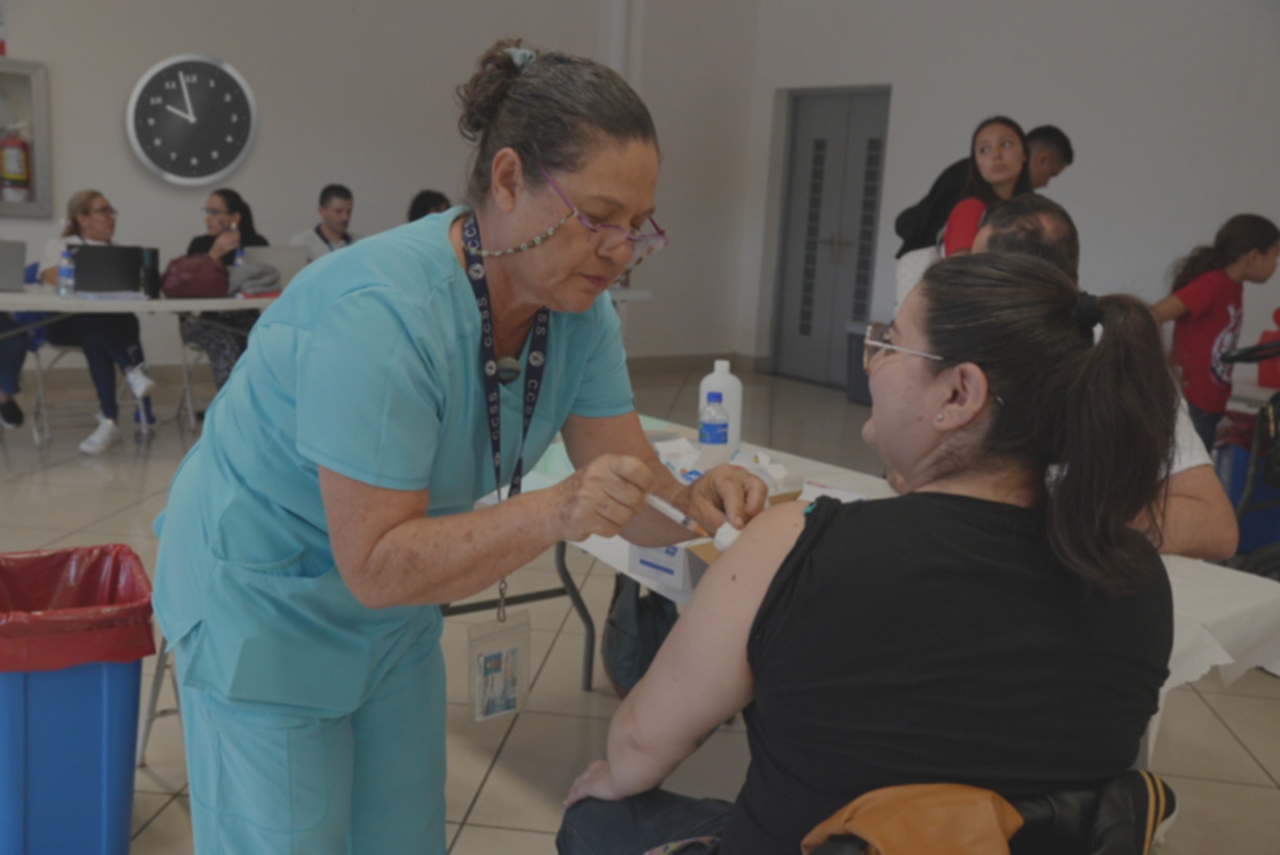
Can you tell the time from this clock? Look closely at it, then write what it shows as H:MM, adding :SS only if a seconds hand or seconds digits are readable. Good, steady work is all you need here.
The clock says 9:58
